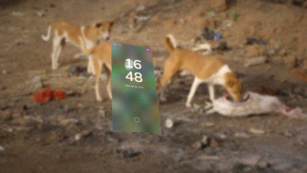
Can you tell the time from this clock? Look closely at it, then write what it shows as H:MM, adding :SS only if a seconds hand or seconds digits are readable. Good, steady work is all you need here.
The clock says 16:48
